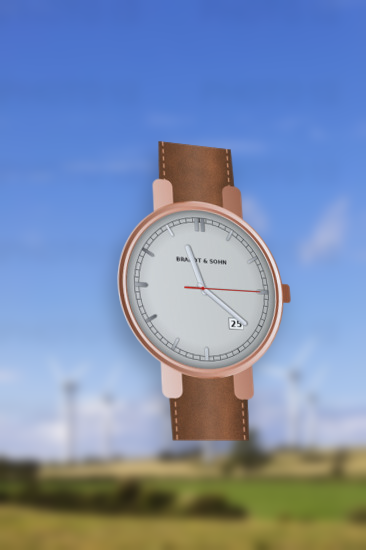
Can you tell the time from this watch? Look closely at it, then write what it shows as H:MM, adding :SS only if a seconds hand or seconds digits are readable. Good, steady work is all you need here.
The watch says 11:21:15
